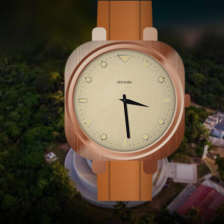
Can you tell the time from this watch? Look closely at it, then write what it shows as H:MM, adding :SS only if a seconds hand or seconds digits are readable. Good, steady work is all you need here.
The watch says 3:29
